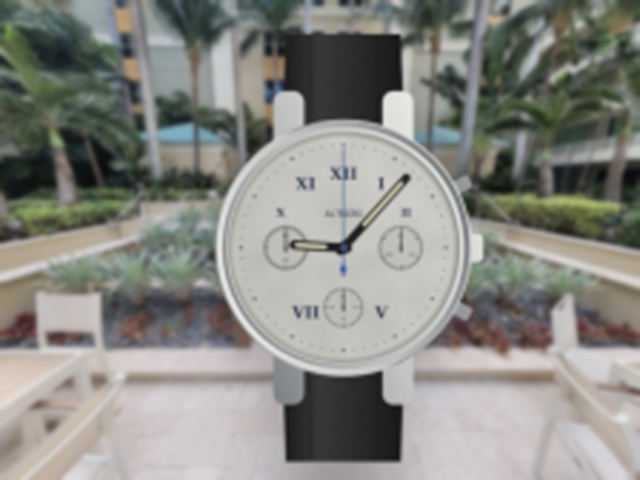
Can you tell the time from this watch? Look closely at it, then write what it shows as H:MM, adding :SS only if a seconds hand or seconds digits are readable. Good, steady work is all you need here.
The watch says 9:07
